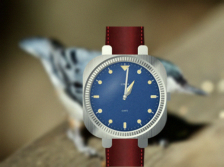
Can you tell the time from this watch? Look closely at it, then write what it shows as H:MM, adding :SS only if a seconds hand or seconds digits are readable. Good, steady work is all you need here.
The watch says 1:01
